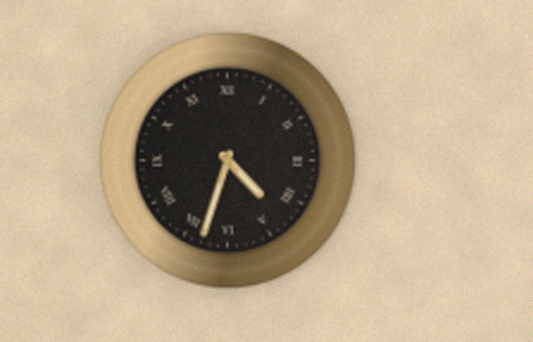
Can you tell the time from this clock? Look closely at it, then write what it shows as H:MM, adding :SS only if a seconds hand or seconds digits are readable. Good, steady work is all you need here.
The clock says 4:33
